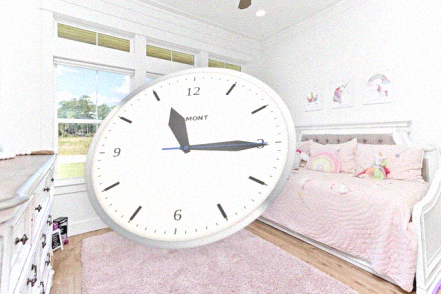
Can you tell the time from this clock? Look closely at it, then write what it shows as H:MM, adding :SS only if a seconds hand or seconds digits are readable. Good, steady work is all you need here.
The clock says 11:15:15
